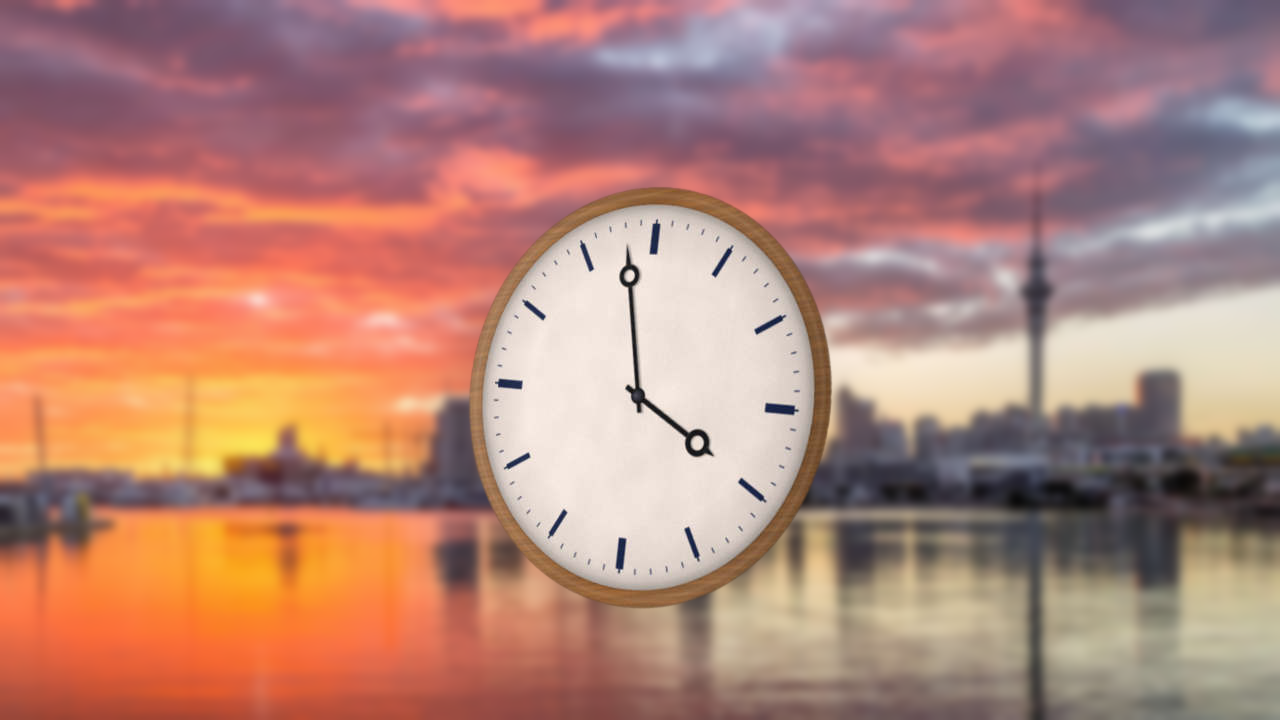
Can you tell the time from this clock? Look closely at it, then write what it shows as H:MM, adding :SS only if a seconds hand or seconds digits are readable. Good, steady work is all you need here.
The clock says 3:58
